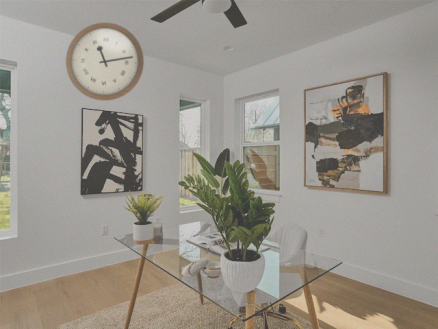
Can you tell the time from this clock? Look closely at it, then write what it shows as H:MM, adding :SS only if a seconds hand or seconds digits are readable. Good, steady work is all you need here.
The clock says 11:13
